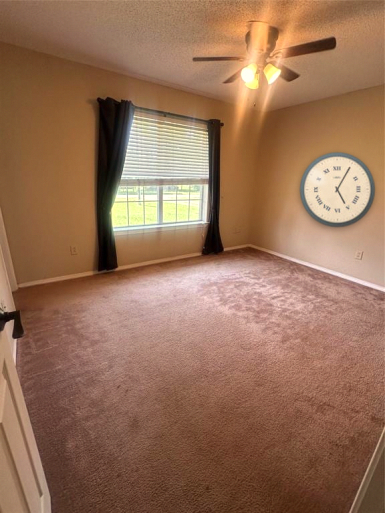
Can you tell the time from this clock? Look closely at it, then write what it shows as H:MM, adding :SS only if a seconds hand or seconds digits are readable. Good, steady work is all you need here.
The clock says 5:05
